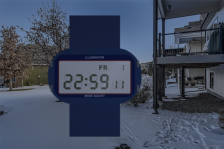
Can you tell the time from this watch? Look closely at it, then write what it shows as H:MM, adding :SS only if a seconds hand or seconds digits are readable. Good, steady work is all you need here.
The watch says 22:59:11
